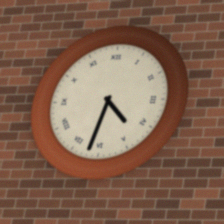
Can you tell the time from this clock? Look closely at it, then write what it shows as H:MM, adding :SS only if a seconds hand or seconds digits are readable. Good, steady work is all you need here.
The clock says 4:32
